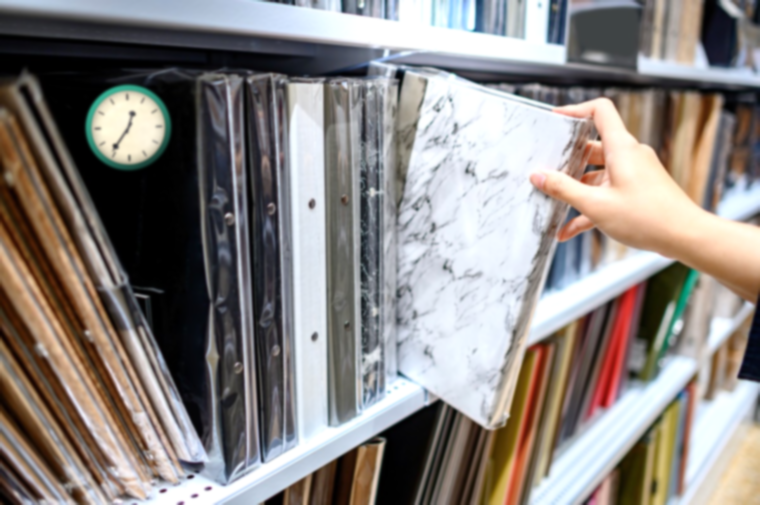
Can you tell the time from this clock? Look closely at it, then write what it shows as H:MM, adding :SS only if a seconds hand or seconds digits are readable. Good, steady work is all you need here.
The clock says 12:36
